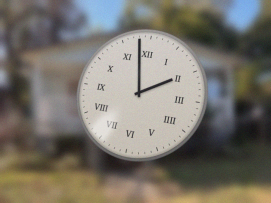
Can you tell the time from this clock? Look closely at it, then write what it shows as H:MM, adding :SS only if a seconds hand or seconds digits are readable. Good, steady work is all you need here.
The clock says 1:58
